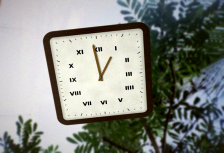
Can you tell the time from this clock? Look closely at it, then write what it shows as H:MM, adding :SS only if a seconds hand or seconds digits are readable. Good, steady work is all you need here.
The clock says 12:59
